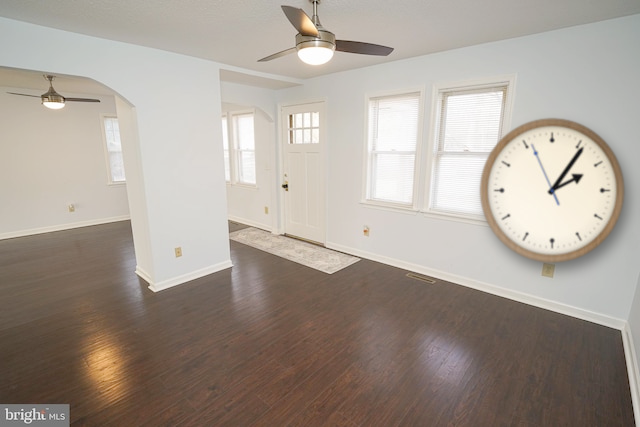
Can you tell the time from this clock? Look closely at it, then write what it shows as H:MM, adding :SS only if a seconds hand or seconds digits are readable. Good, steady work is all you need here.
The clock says 2:05:56
